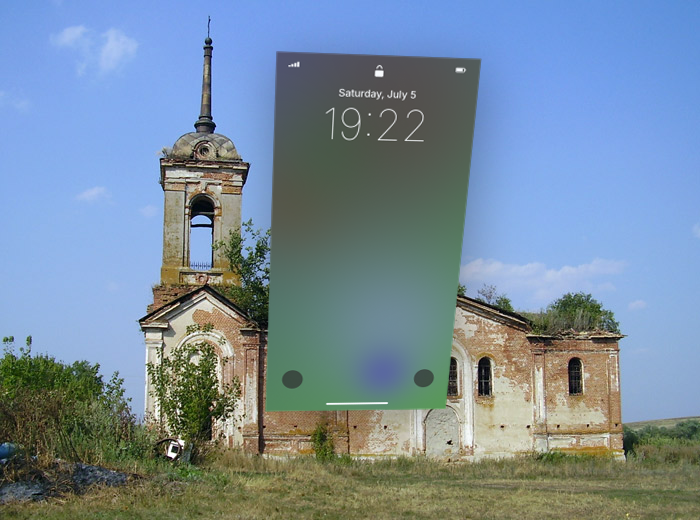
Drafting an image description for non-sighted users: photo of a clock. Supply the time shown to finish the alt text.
19:22
